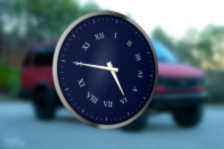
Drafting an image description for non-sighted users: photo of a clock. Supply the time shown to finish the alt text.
5:50
